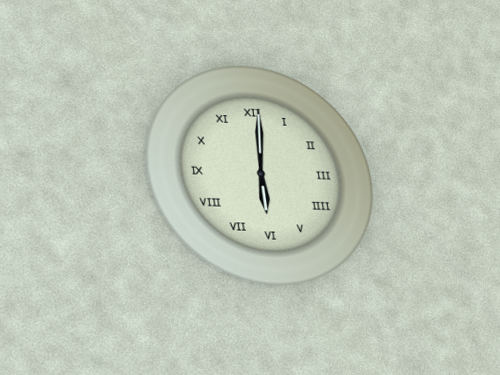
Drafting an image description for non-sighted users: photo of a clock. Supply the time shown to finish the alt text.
6:01
